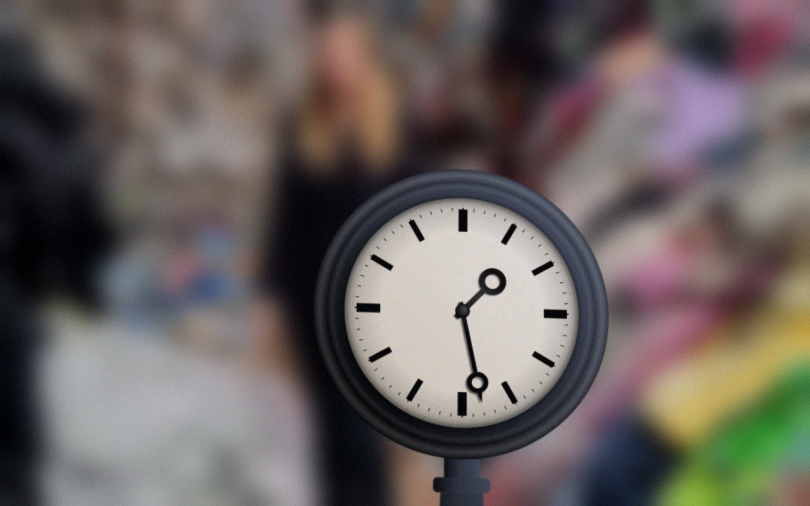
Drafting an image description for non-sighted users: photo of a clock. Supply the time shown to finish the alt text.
1:28
